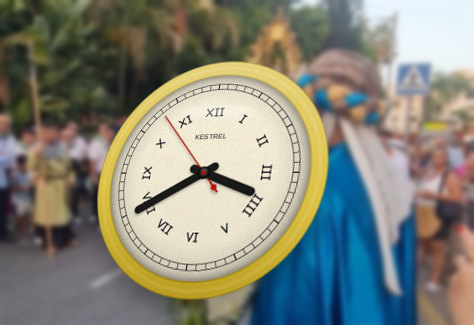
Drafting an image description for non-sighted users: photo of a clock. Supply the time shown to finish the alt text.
3:39:53
